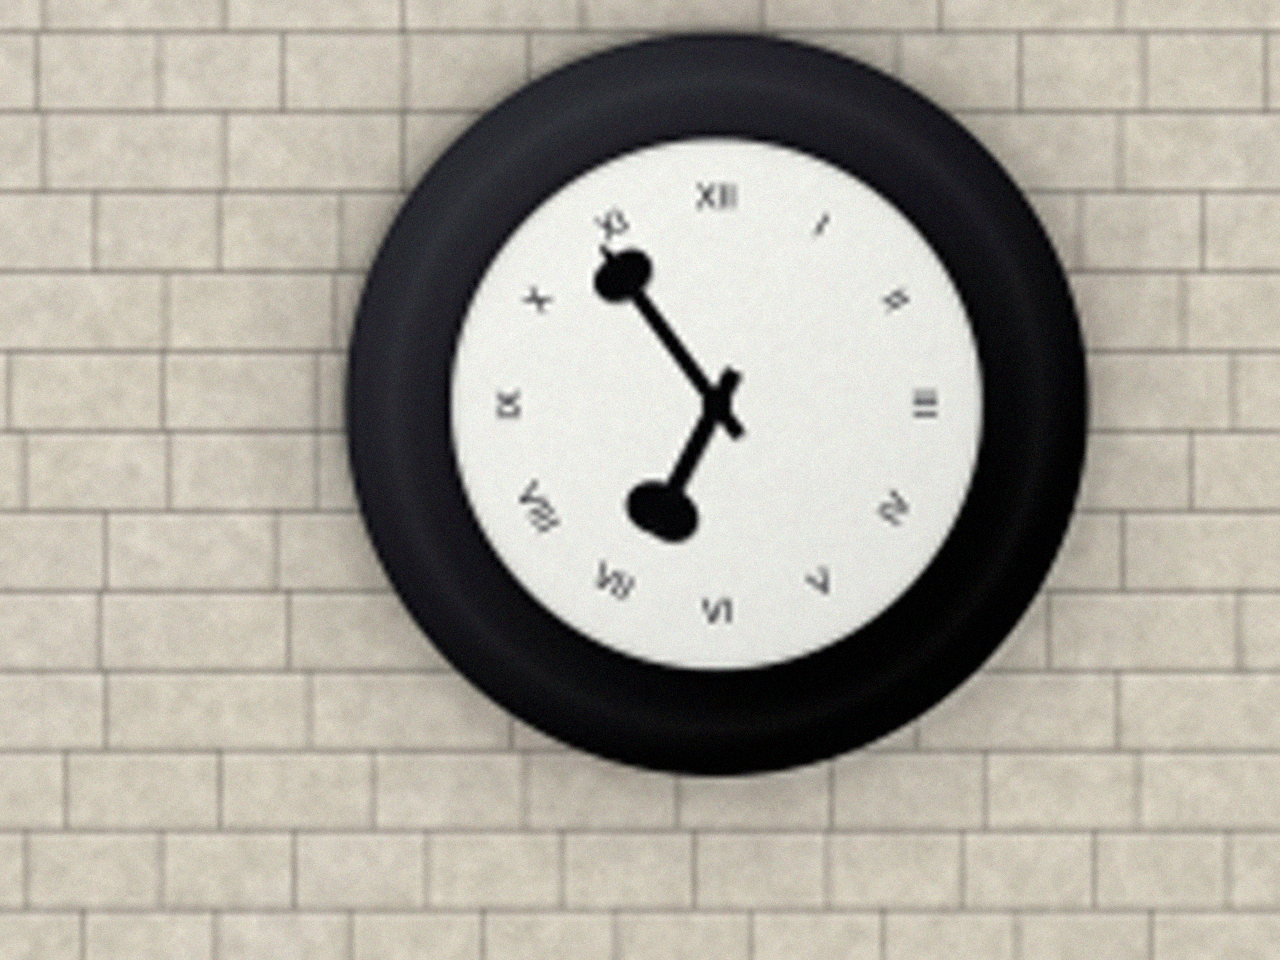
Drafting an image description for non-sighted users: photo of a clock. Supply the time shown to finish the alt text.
6:54
